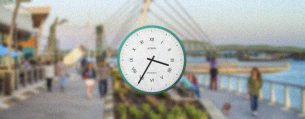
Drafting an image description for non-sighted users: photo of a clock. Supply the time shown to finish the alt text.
3:35
